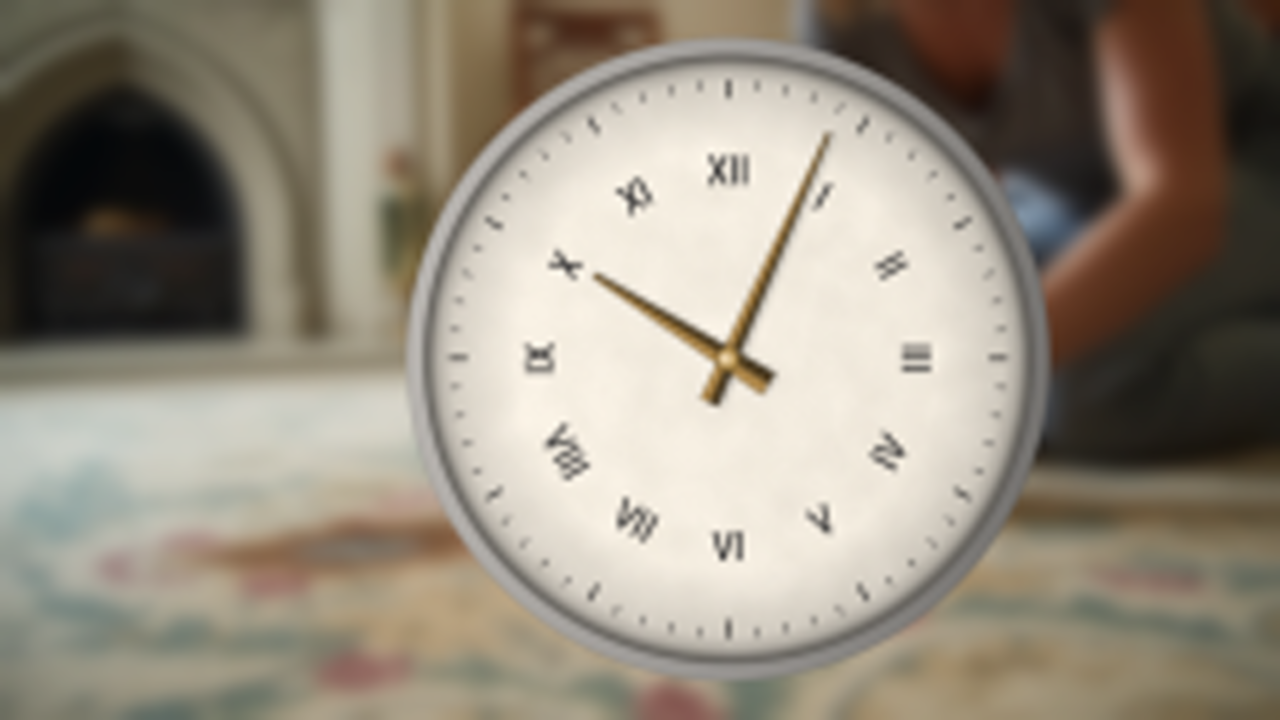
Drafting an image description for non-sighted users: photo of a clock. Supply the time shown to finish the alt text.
10:04
